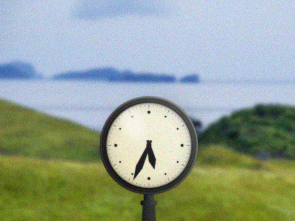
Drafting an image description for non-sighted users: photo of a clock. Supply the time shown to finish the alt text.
5:34
